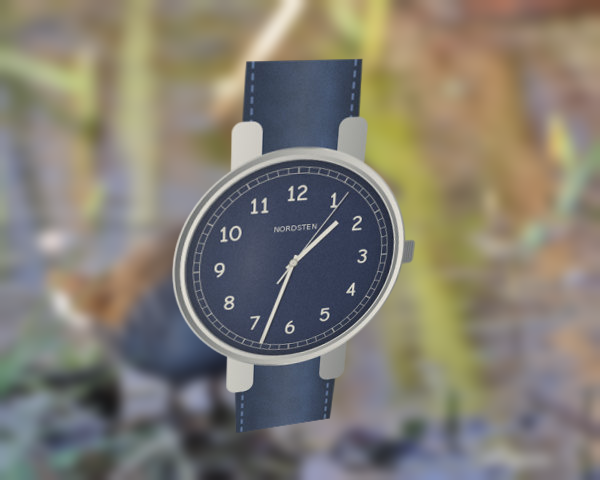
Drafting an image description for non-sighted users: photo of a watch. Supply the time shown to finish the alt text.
1:33:06
